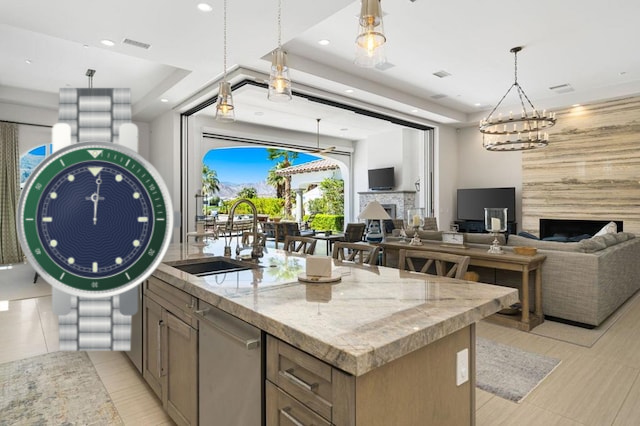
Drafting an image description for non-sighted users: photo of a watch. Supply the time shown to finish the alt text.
12:01
